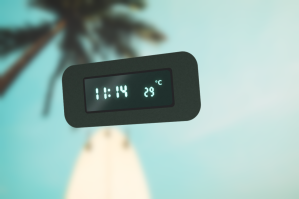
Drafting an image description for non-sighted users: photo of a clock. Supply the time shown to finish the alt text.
11:14
